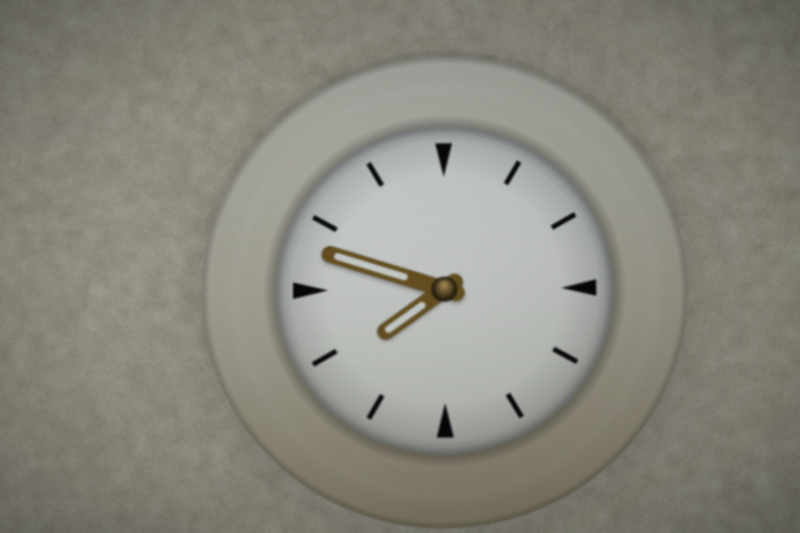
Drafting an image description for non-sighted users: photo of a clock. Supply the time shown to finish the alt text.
7:48
